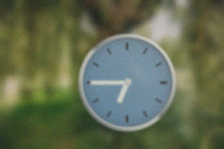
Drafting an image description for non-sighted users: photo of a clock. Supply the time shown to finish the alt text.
6:45
